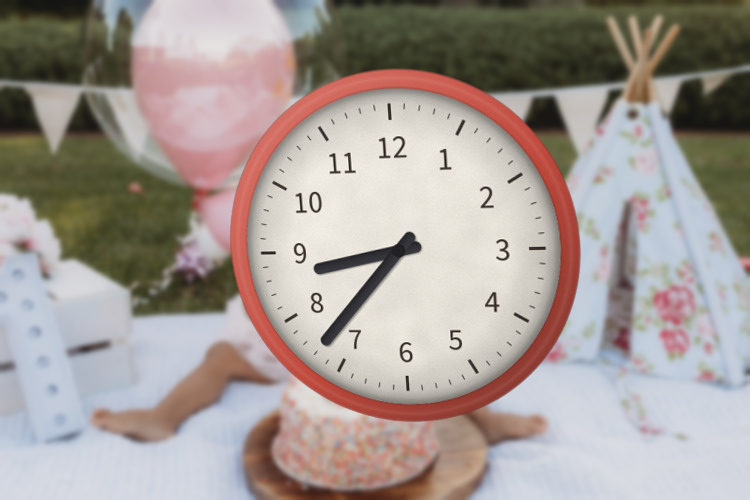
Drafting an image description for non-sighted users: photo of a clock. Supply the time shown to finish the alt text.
8:37
